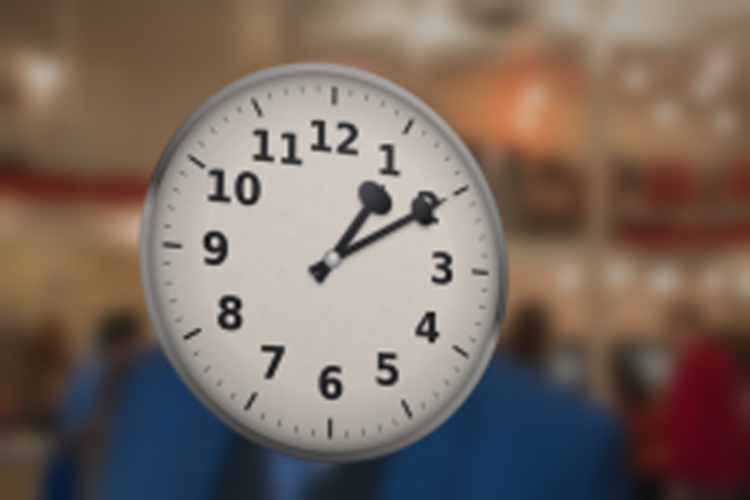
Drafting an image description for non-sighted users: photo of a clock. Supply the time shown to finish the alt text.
1:10
